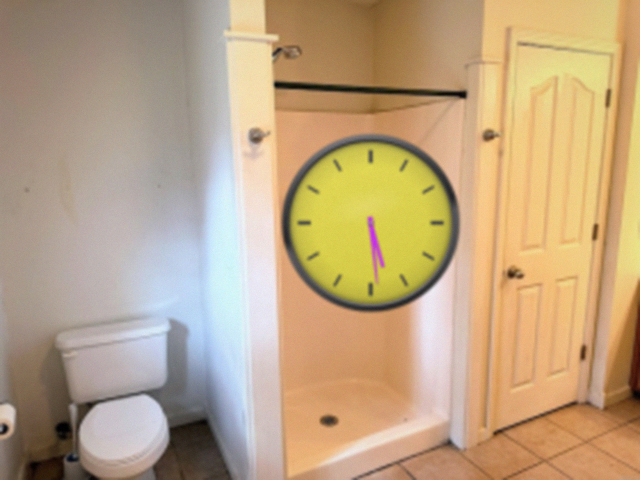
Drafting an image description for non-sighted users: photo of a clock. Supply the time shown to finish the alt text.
5:29
